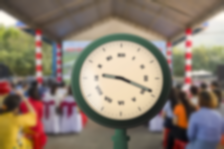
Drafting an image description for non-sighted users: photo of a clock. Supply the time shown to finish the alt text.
9:19
